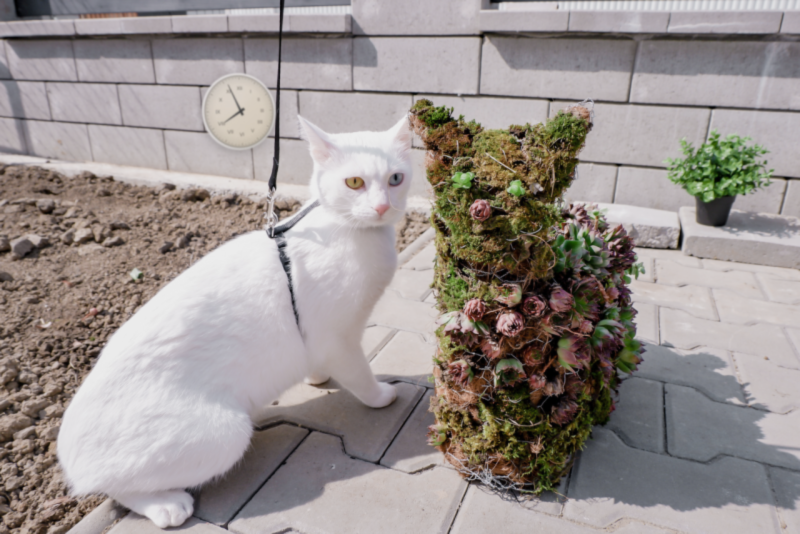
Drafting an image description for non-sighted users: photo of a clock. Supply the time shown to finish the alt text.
7:56
